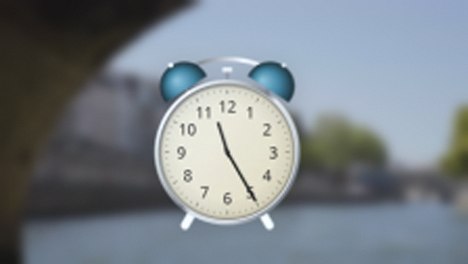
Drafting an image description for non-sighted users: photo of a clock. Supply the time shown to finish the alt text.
11:25
